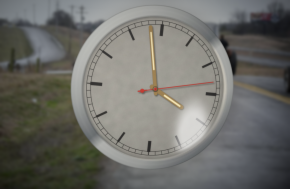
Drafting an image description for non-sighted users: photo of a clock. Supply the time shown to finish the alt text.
3:58:13
